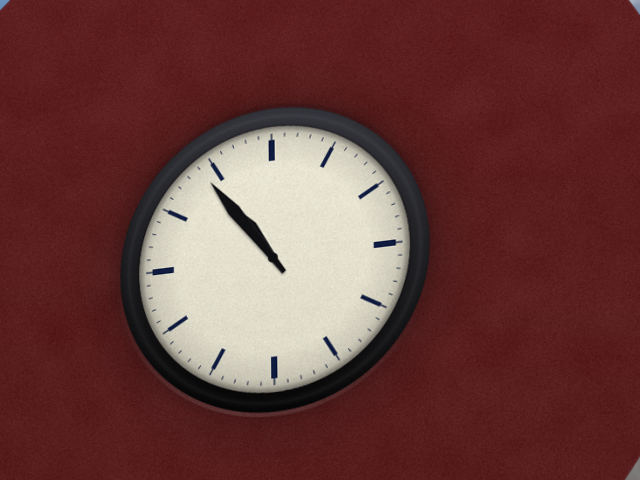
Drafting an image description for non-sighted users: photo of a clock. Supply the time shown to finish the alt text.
10:54
